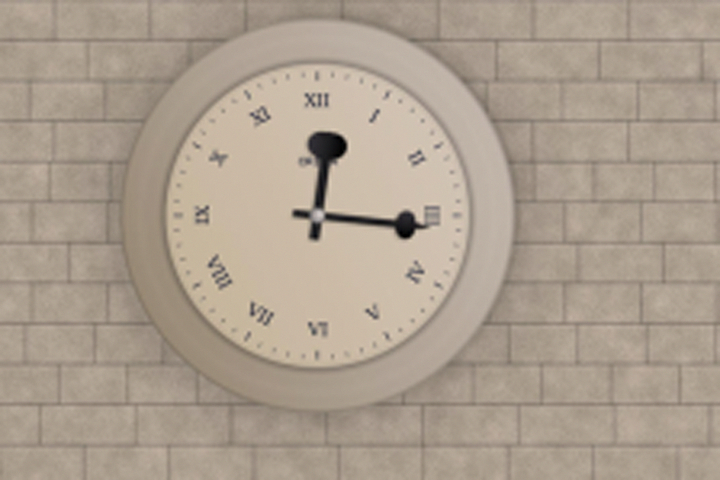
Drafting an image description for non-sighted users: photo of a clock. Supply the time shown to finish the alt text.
12:16
